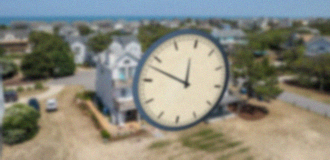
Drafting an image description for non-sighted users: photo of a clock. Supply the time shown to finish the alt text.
11:48
